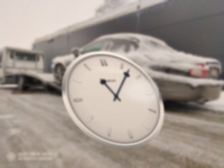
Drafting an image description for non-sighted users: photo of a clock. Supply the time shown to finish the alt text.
11:07
